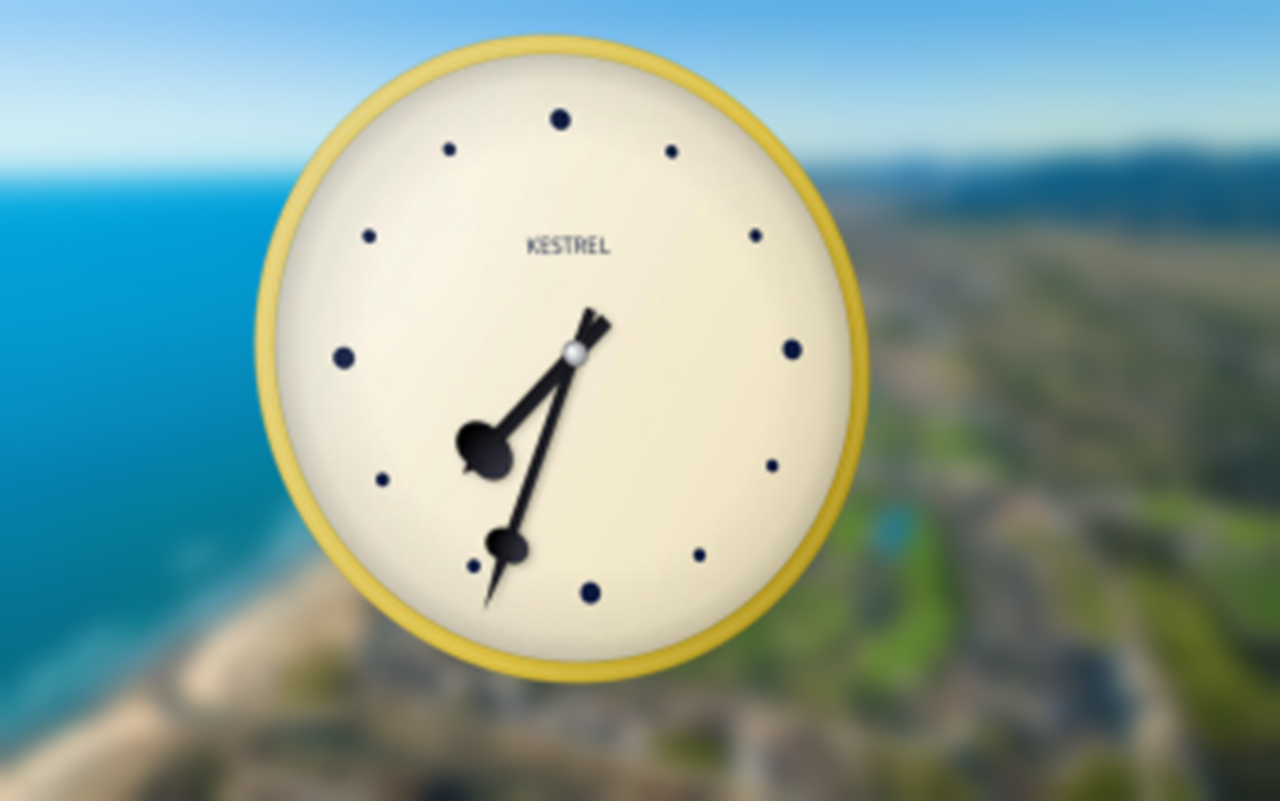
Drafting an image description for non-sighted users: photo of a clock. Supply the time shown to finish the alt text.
7:34
